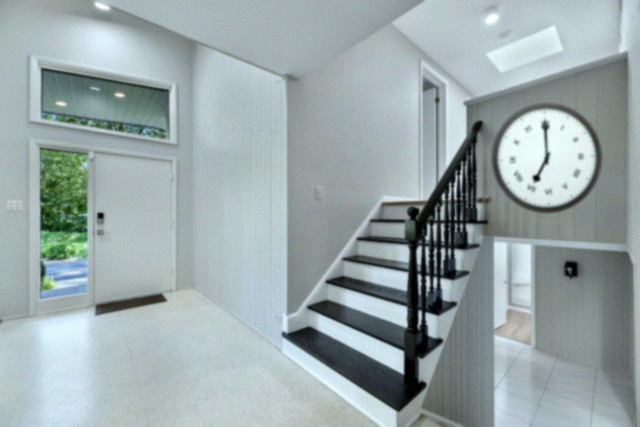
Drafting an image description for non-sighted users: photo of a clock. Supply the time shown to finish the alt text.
7:00
